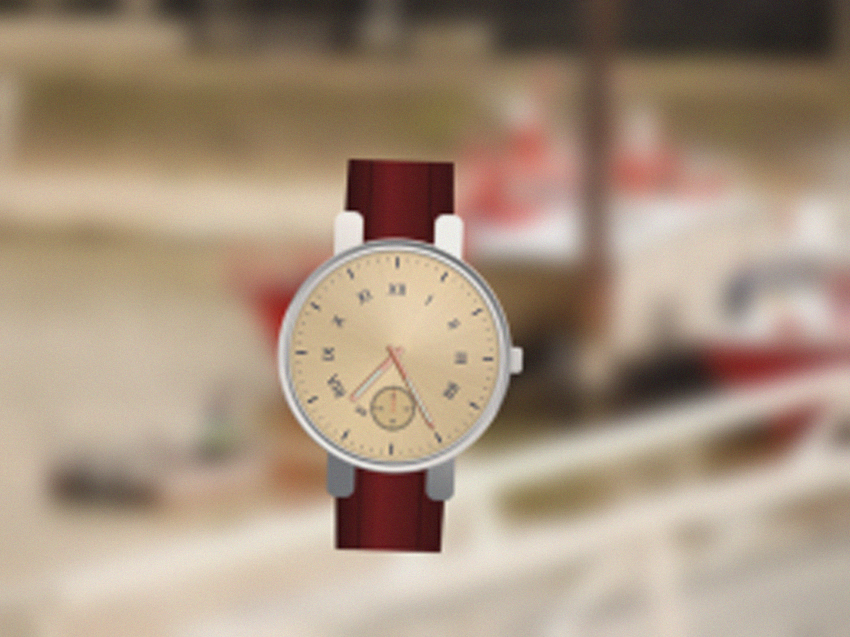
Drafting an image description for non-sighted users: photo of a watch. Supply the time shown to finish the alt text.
7:25
